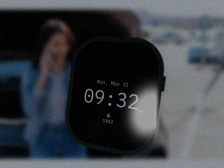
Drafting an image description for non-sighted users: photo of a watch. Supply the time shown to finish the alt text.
9:32
